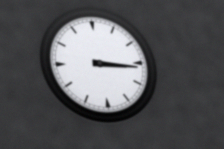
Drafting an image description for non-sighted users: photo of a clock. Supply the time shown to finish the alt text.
3:16
